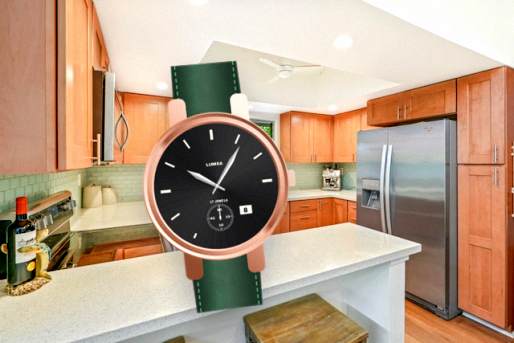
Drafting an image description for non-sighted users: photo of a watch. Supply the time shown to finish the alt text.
10:06
